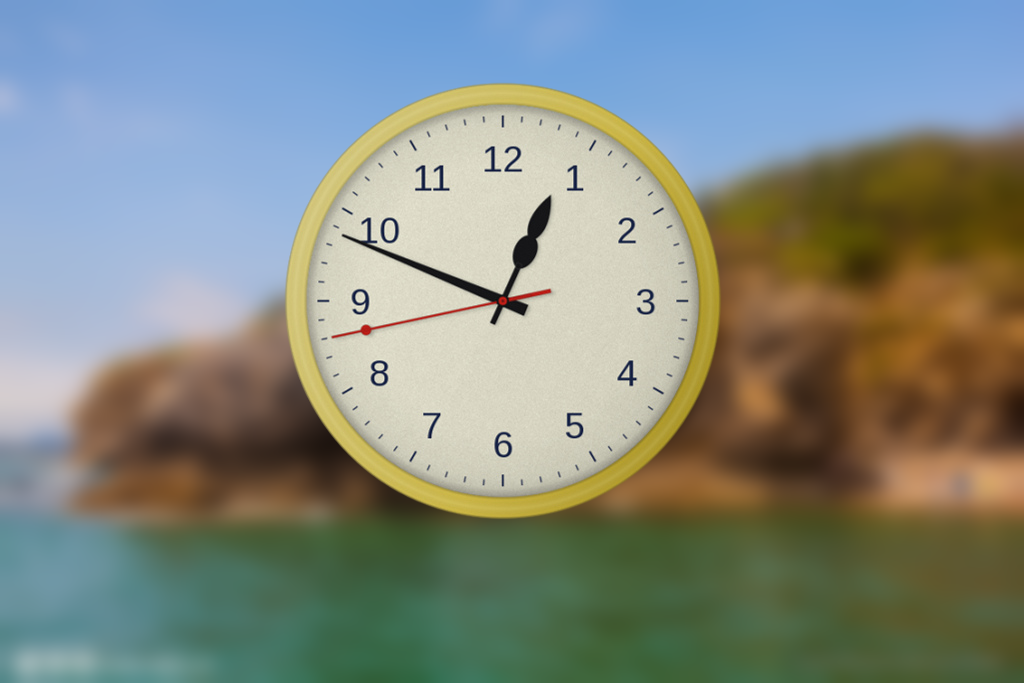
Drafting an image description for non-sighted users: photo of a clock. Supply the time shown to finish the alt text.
12:48:43
